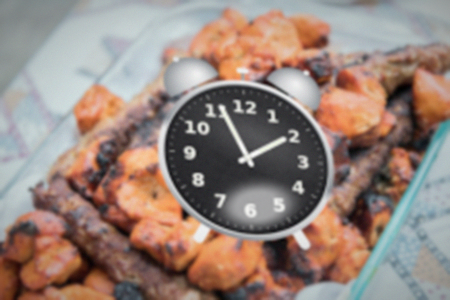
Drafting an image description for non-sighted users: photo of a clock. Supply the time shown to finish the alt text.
1:56
